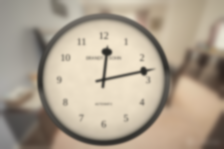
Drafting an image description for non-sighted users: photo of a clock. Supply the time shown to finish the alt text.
12:13
